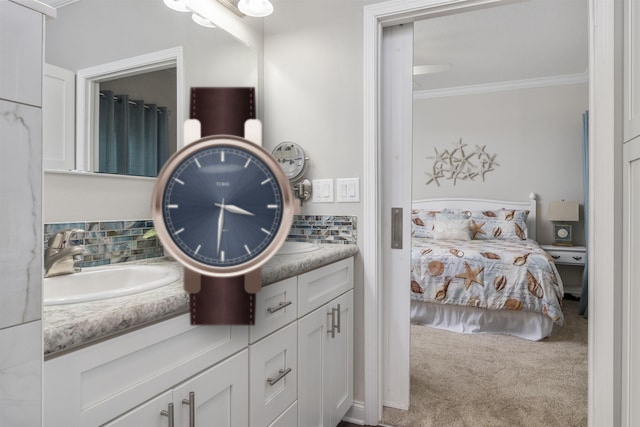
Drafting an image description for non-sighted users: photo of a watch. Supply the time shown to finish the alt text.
3:31
